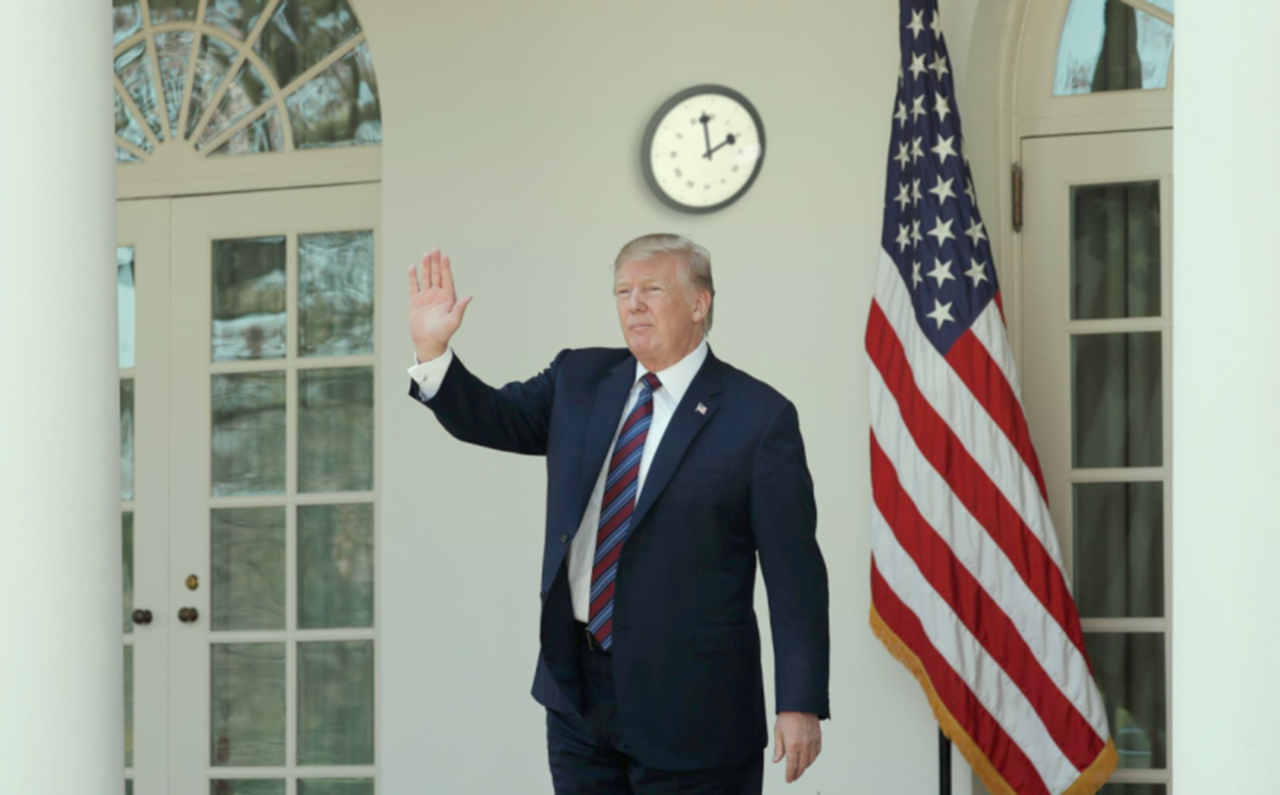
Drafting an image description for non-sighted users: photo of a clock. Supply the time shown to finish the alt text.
1:58
